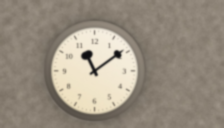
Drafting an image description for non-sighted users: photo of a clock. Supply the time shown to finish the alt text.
11:09
